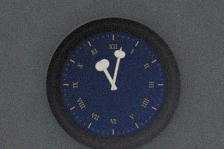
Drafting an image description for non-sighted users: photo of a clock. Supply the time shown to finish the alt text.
11:02
